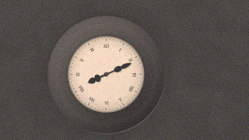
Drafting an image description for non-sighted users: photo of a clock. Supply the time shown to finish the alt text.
8:11
